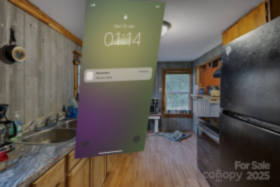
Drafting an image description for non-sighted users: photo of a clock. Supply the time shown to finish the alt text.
1:14
